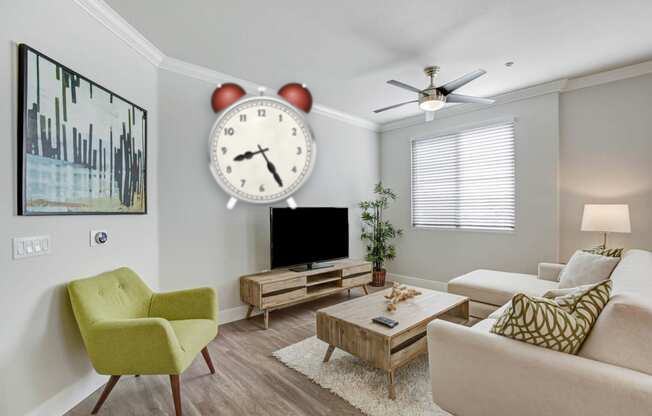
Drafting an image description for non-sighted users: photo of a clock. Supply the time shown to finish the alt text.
8:25
